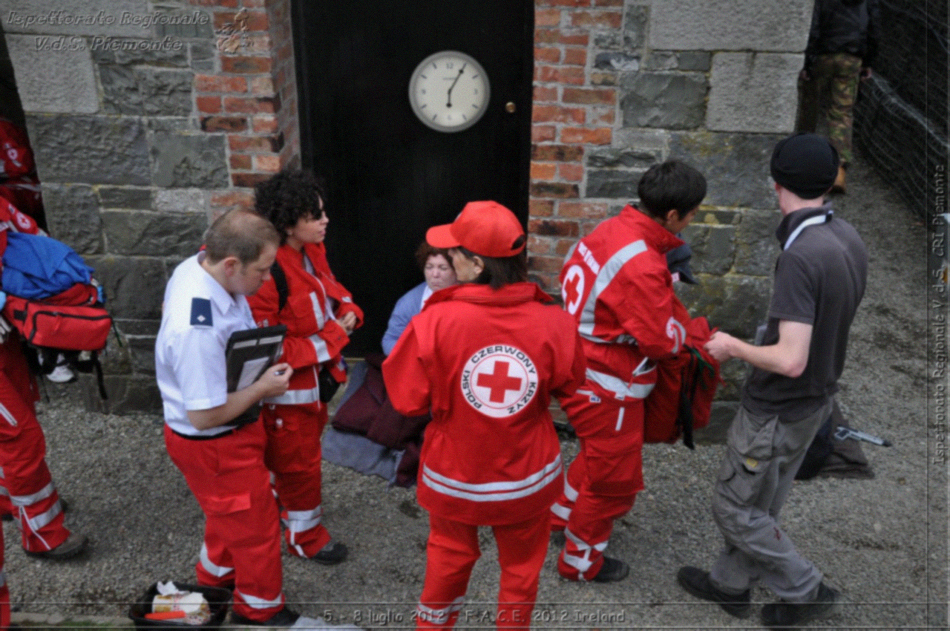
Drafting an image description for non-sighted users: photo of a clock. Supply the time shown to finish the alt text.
6:05
